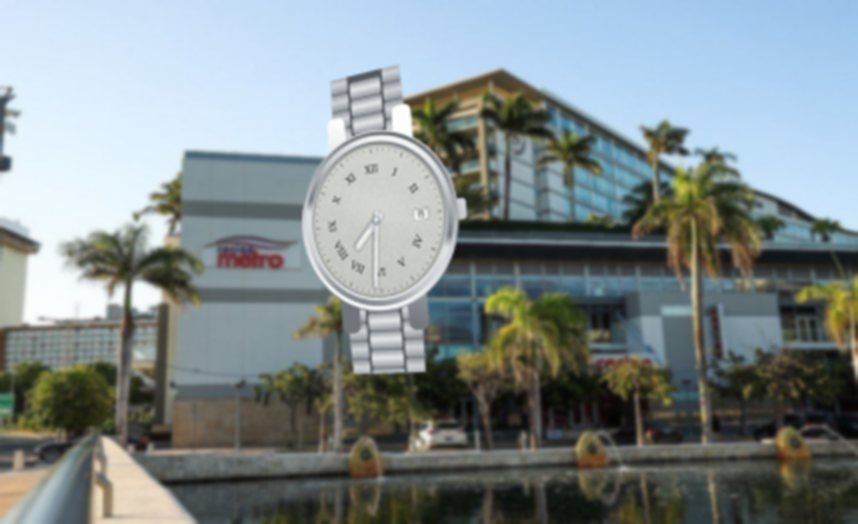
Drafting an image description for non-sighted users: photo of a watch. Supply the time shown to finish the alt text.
7:31
